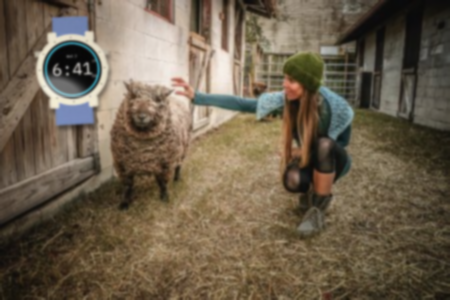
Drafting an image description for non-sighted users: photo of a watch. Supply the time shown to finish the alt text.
6:41
